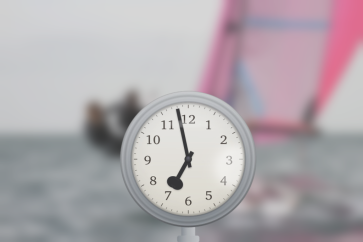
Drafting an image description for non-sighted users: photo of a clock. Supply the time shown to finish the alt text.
6:58
